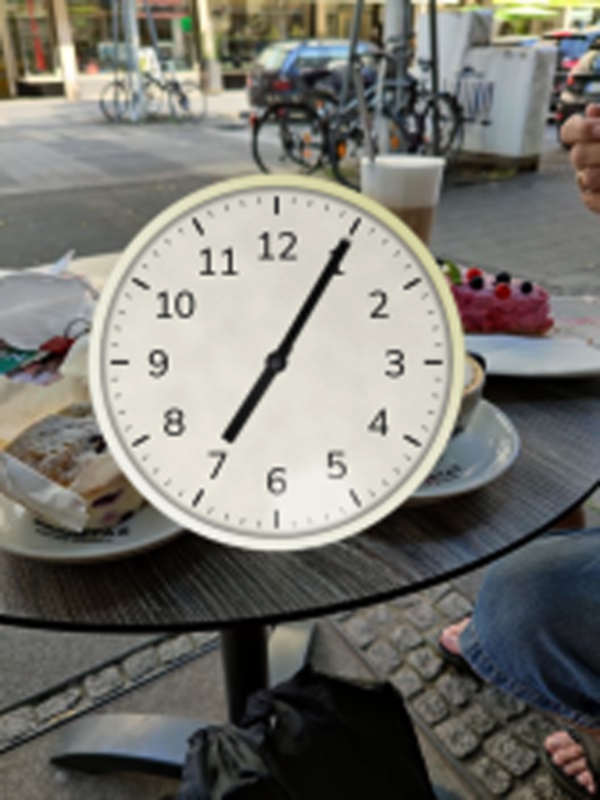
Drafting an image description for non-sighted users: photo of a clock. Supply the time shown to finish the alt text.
7:05
